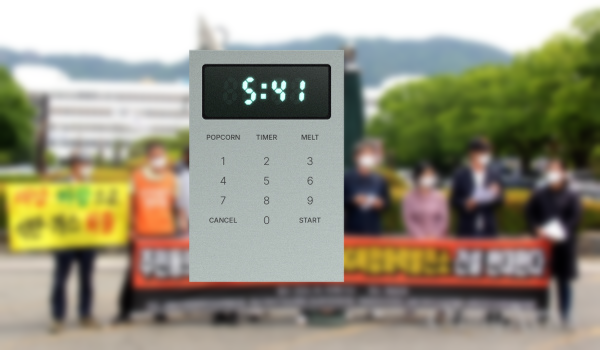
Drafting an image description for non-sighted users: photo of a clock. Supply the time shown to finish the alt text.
5:41
